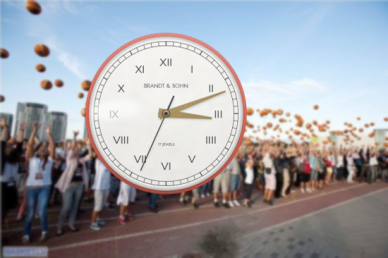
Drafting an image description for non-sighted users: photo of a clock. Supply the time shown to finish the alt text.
3:11:34
